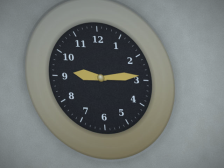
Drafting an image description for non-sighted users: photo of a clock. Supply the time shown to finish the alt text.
9:14
